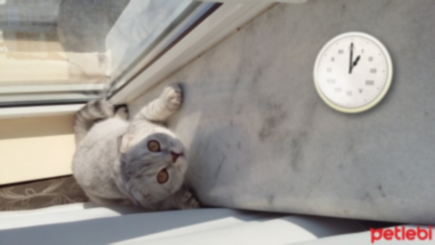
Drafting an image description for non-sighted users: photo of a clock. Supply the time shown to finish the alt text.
1:00
